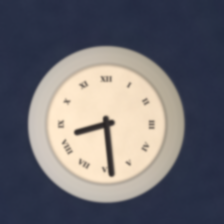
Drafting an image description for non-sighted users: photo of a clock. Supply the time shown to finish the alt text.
8:29
